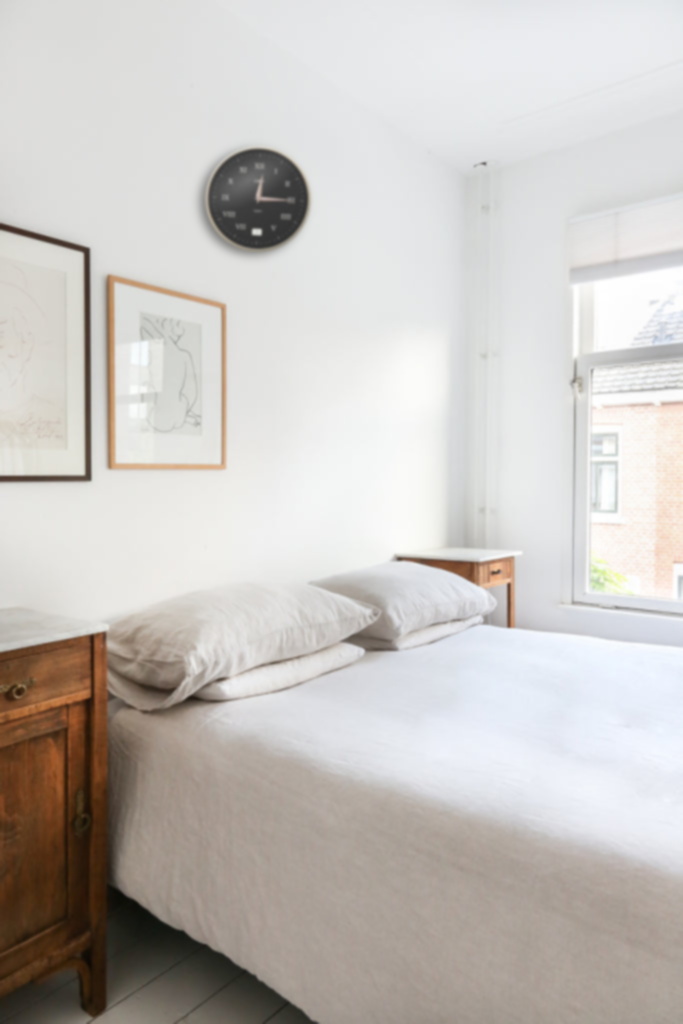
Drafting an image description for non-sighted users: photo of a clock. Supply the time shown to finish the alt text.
12:15
